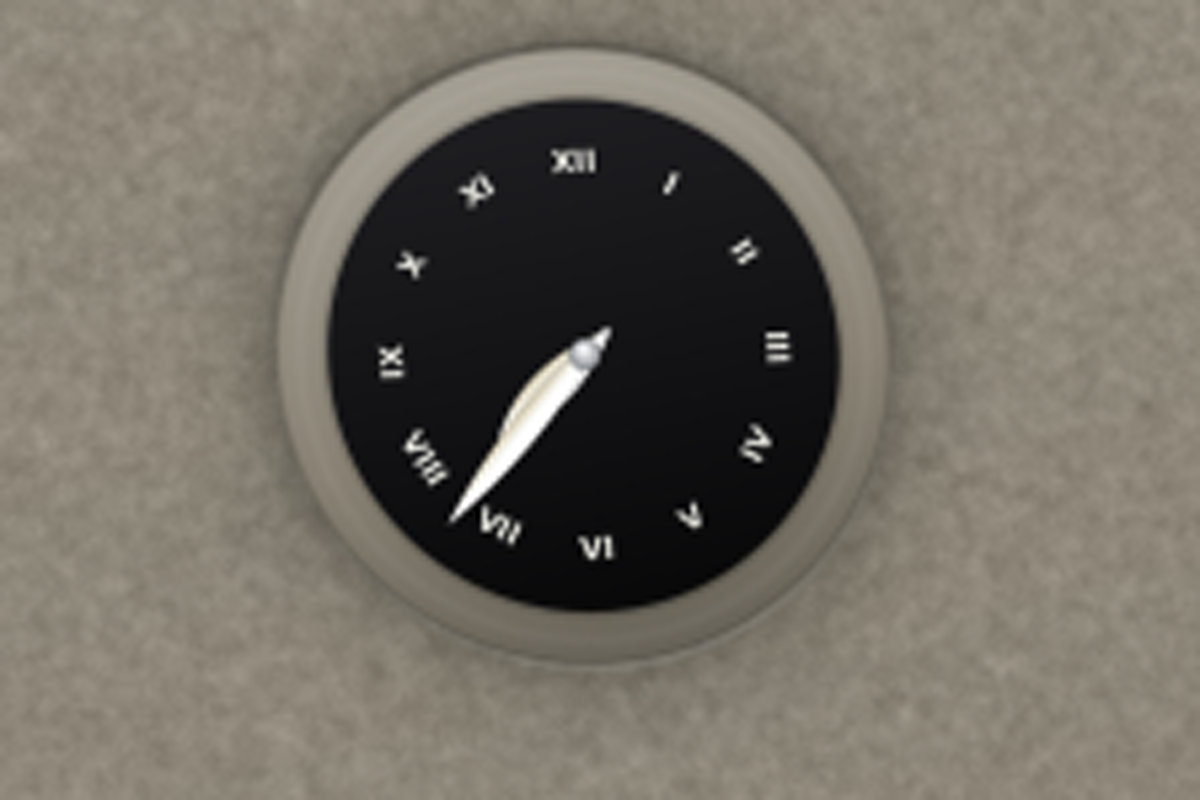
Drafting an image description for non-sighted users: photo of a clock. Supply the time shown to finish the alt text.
7:37
